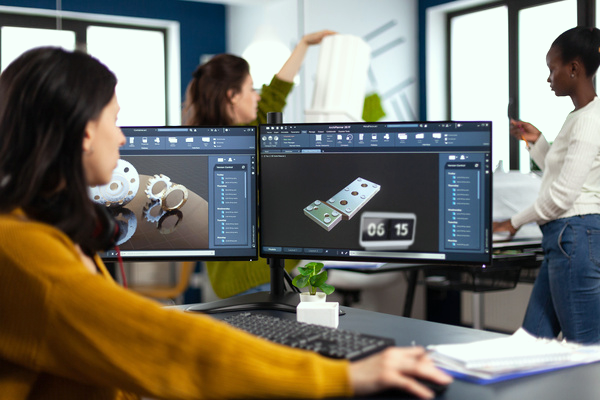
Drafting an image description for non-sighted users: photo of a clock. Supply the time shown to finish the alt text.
6:15
